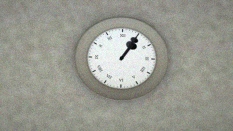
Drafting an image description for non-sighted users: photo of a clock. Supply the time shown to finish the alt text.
1:05
